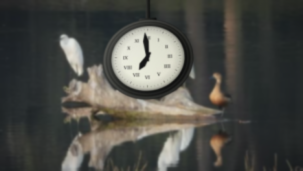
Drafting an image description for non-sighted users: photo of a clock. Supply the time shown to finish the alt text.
6:59
